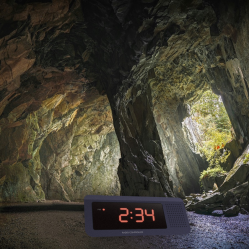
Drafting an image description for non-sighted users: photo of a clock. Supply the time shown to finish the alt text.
2:34
